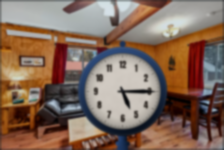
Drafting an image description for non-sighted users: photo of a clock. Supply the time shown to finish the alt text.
5:15
